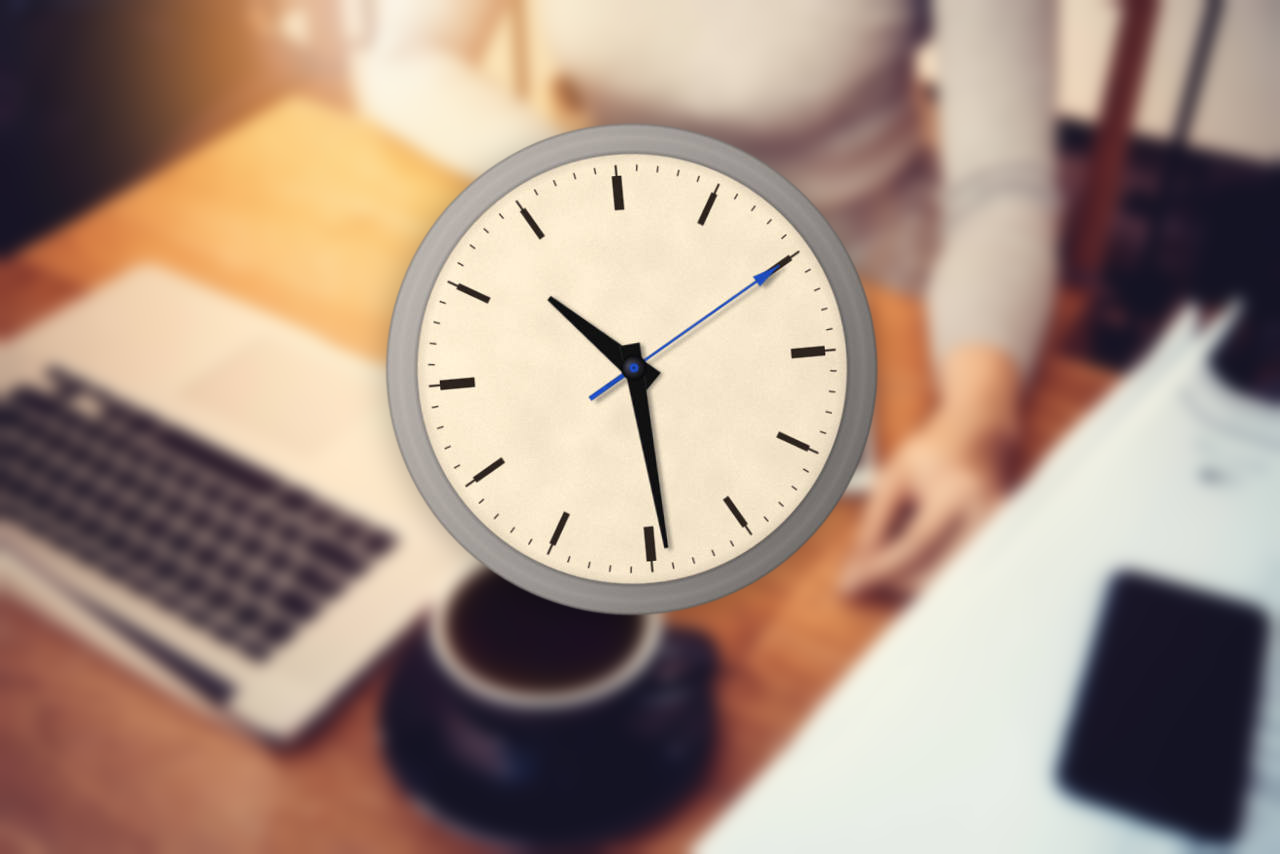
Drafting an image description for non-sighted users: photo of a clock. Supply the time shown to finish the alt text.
10:29:10
